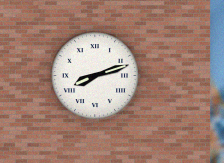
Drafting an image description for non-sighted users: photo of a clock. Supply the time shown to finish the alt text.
8:12
